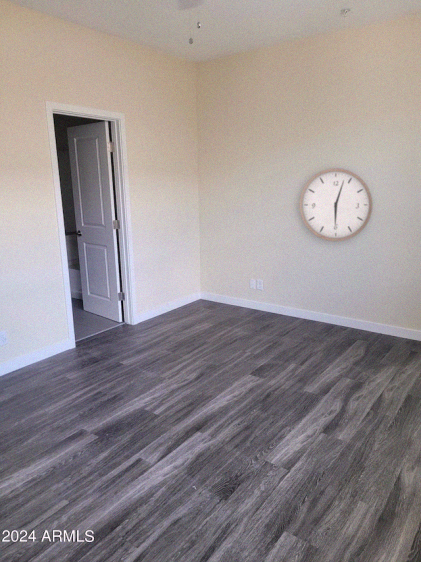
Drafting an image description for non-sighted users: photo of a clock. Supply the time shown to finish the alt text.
6:03
